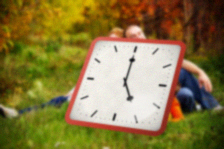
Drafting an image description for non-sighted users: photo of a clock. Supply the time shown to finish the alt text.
5:00
